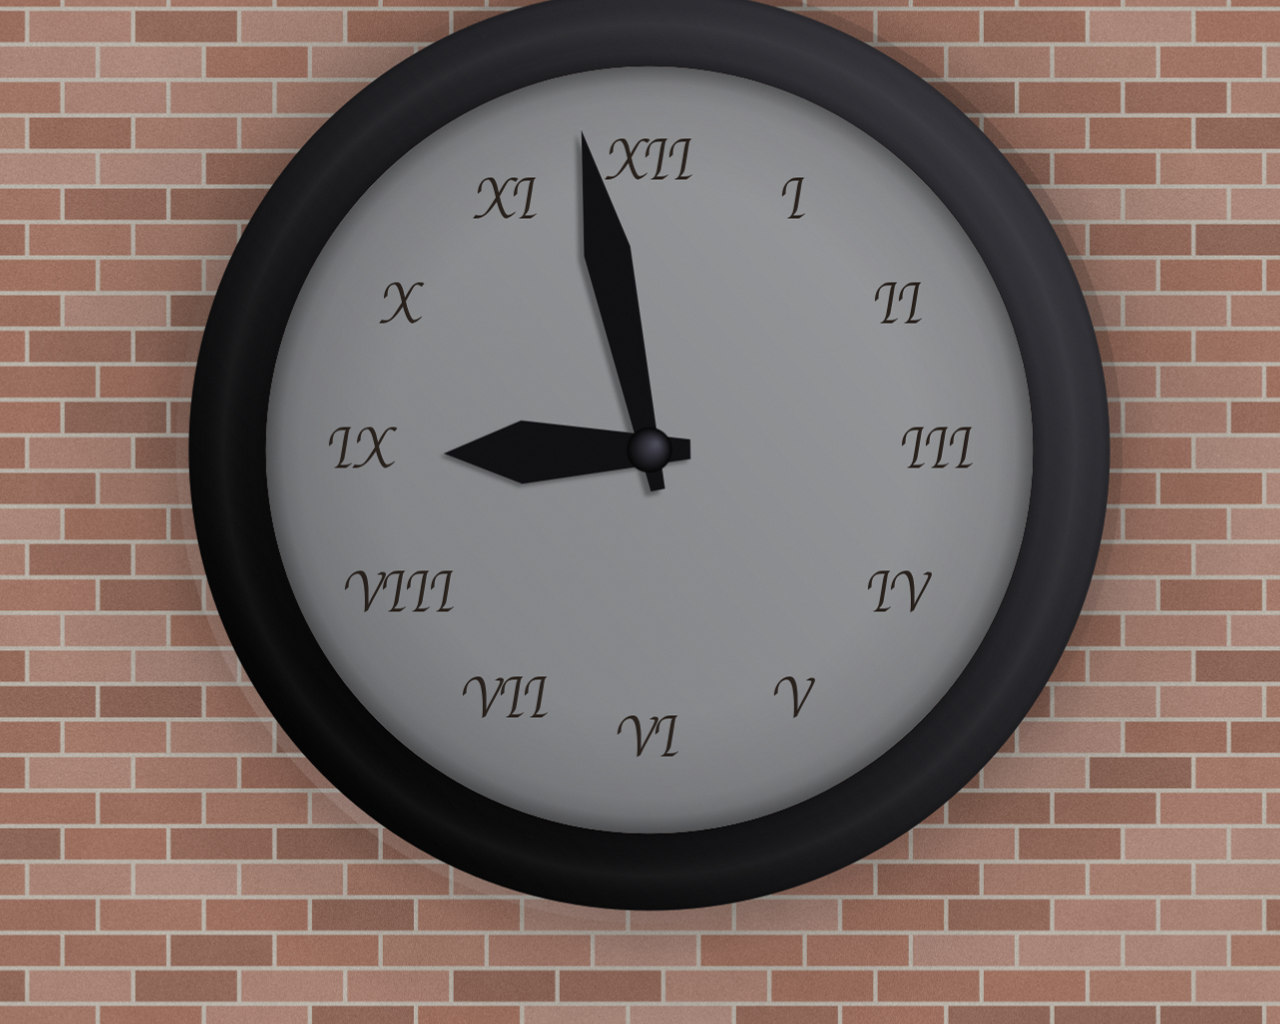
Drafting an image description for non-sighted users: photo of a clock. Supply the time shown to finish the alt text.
8:58
